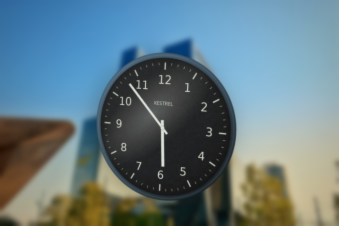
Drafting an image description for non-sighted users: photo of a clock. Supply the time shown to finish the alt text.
5:53
